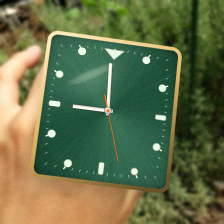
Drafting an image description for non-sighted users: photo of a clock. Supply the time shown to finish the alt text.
8:59:27
